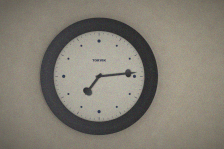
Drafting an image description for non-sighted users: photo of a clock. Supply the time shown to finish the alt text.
7:14
